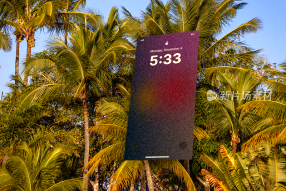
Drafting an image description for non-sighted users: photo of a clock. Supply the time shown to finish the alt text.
5:33
